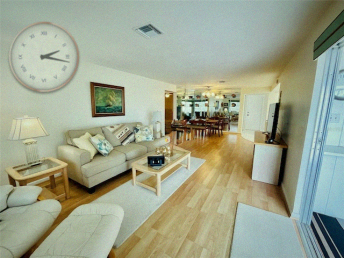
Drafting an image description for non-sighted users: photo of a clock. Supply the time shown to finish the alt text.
2:17
